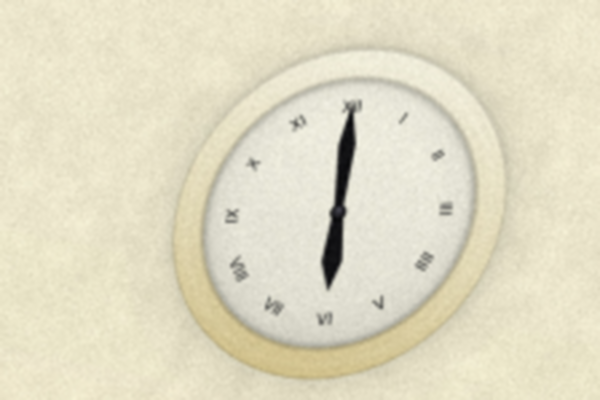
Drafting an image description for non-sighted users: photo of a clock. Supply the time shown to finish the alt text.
6:00
